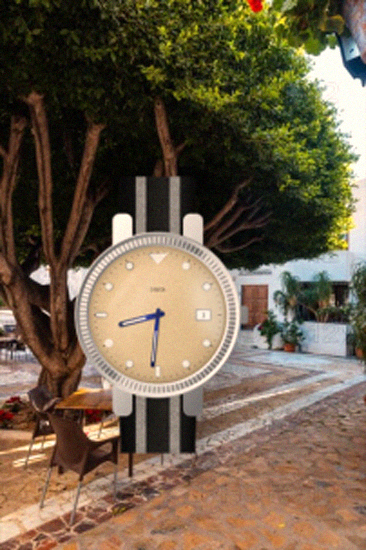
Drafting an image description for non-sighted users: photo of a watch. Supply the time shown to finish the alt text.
8:31
